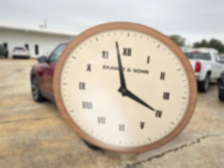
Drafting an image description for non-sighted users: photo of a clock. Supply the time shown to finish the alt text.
3:58
